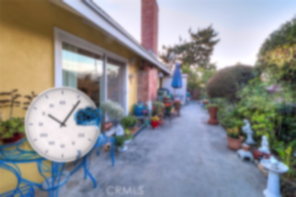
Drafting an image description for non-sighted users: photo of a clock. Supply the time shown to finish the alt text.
10:06
